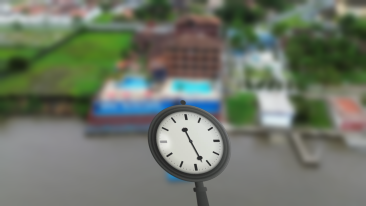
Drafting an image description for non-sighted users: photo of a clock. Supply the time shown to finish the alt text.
11:27
